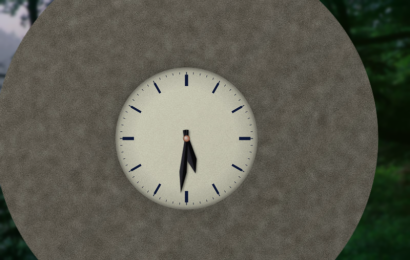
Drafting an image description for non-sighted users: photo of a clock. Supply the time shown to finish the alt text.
5:31
